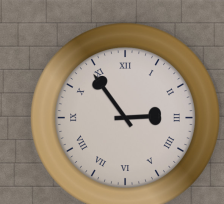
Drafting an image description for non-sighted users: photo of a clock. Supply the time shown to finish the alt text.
2:54
